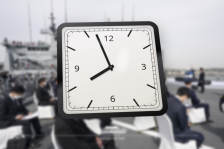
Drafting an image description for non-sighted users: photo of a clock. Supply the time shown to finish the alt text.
7:57
